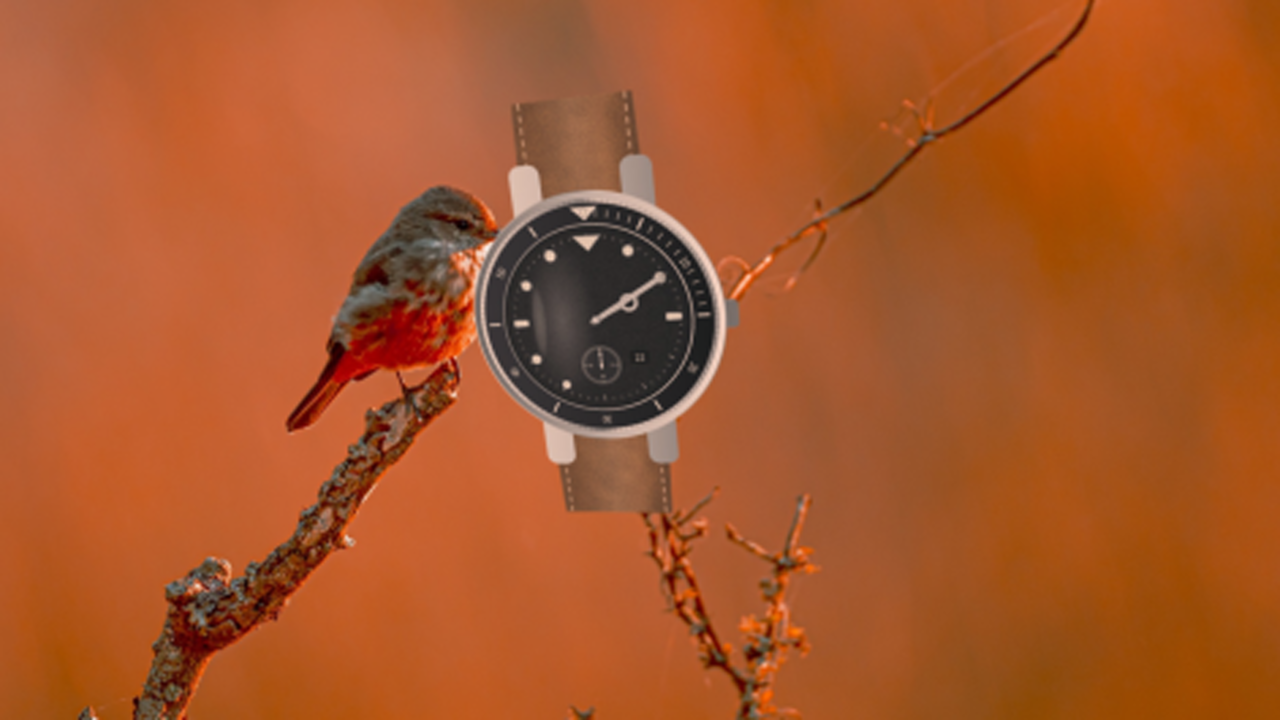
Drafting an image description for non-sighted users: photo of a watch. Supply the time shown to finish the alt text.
2:10
